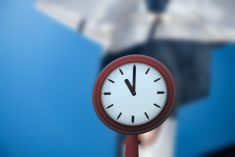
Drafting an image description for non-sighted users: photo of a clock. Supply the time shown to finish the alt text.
11:00
